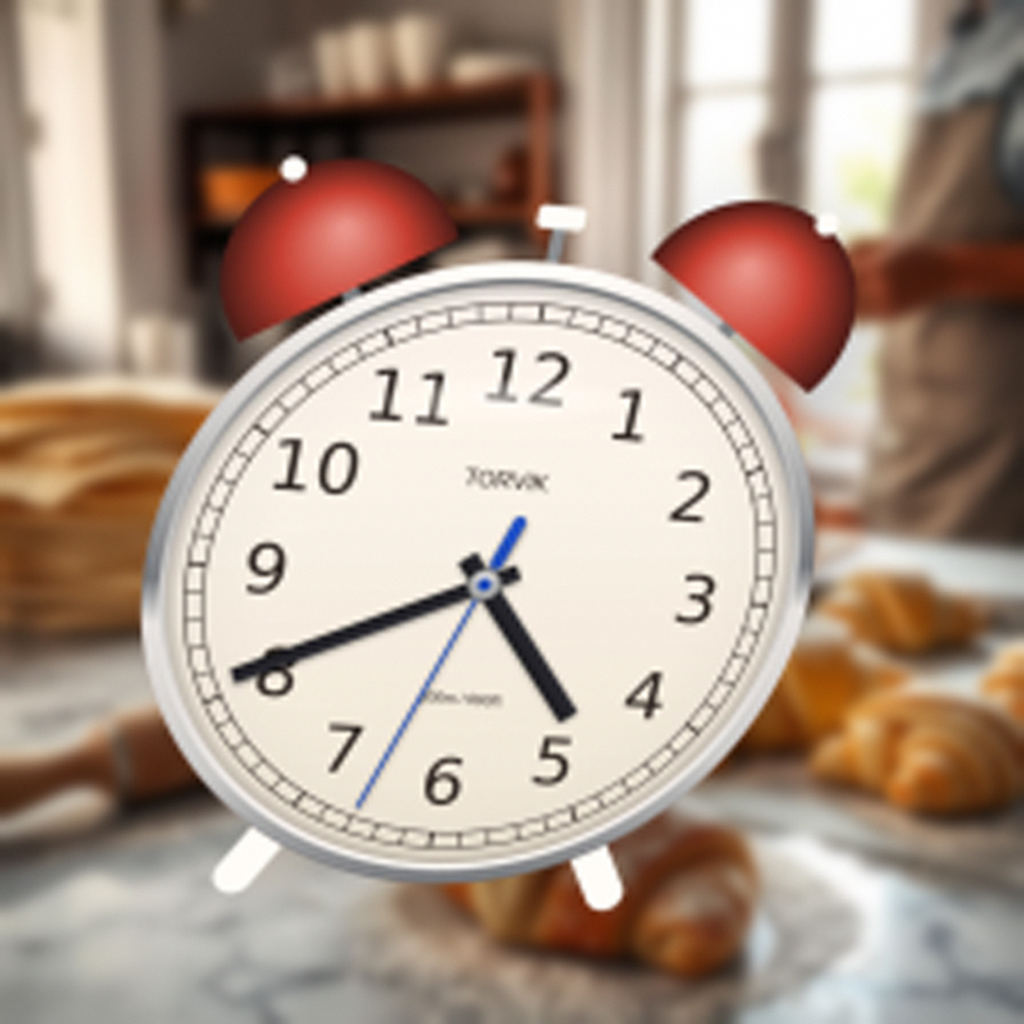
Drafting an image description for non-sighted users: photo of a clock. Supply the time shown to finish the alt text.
4:40:33
